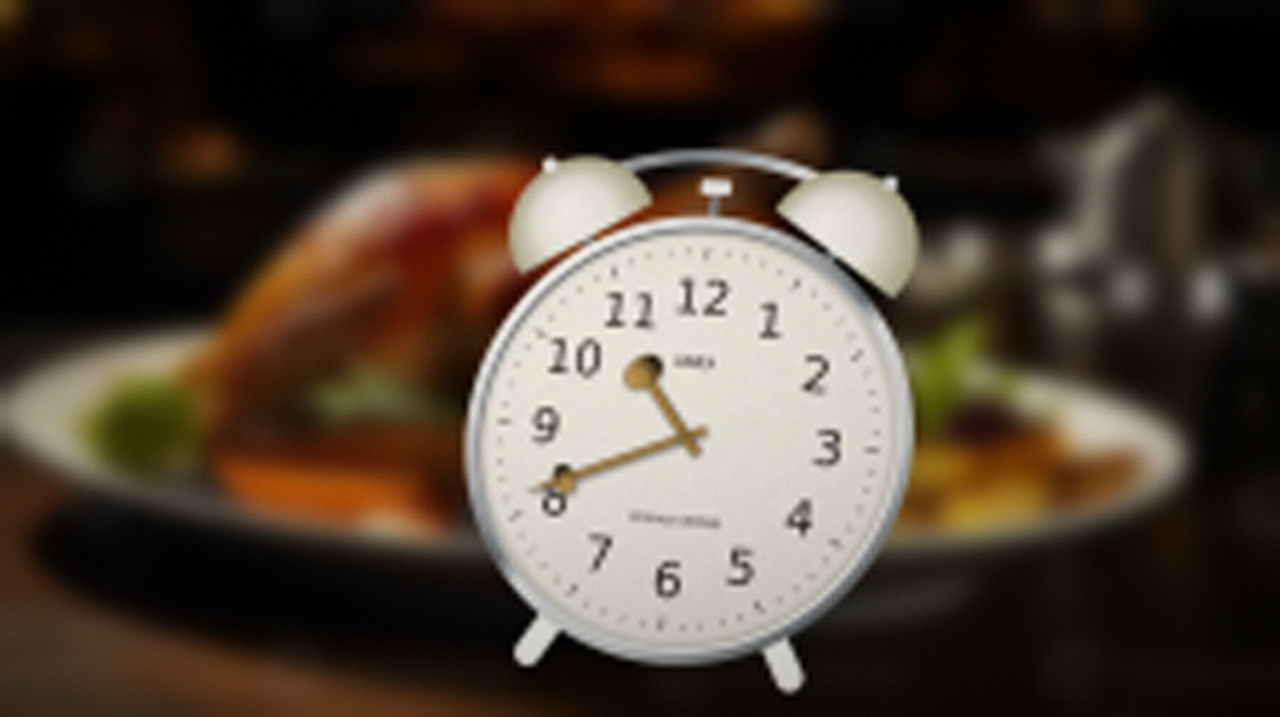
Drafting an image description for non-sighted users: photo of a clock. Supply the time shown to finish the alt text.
10:41
